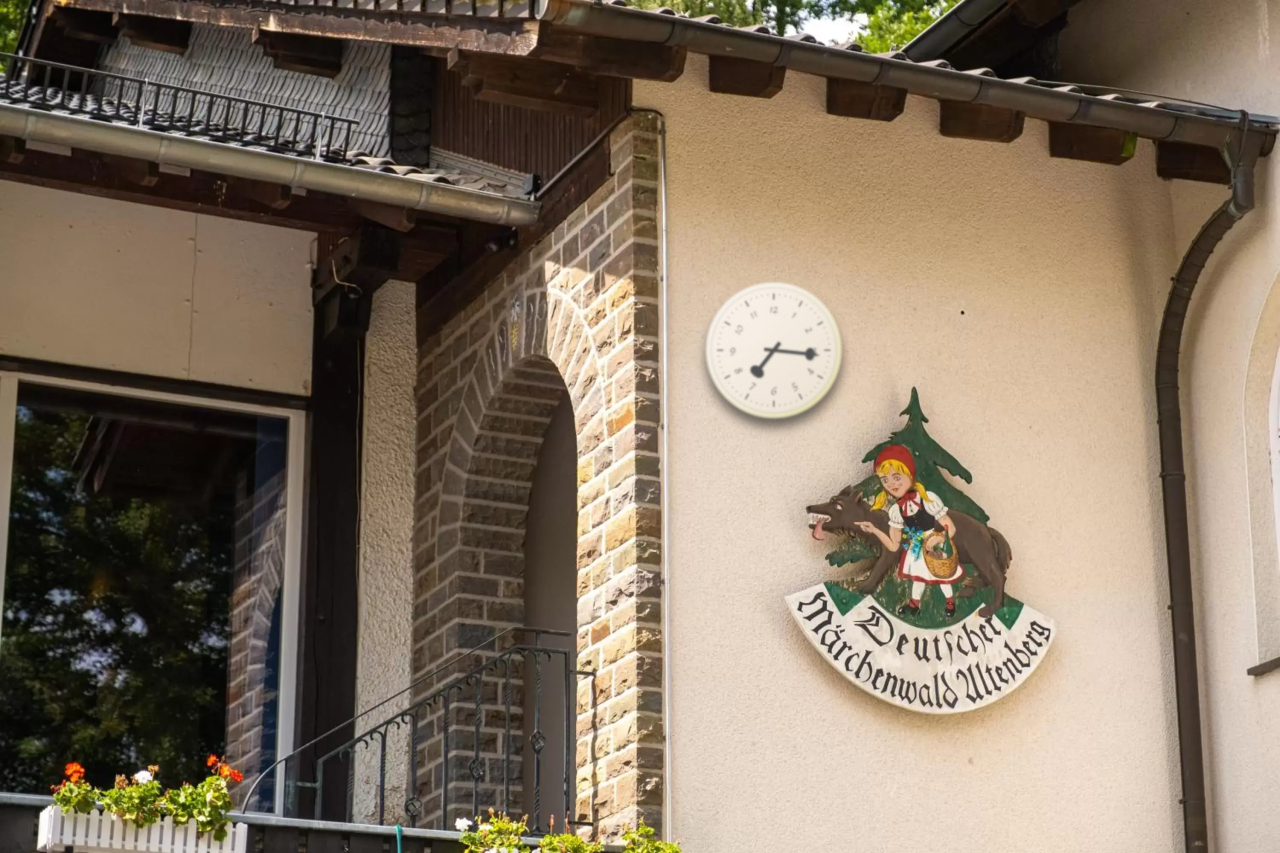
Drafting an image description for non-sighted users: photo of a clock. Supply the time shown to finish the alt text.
7:16
